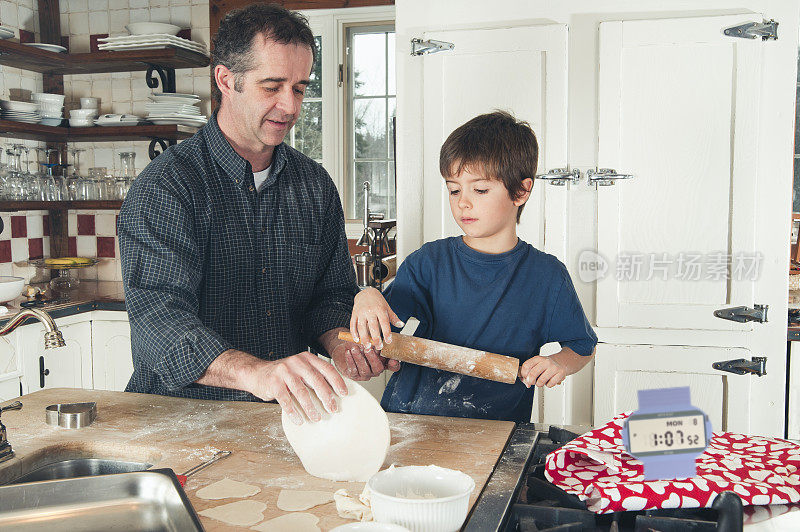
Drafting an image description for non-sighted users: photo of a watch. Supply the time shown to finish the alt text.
1:07:52
